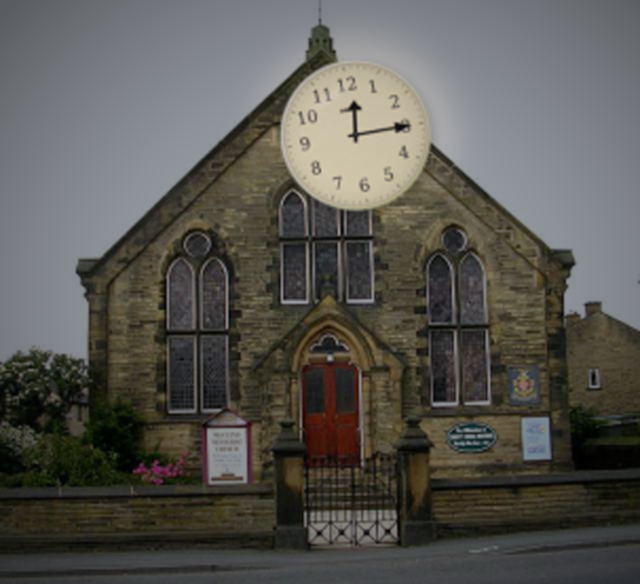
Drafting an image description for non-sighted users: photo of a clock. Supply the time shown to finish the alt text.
12:15
